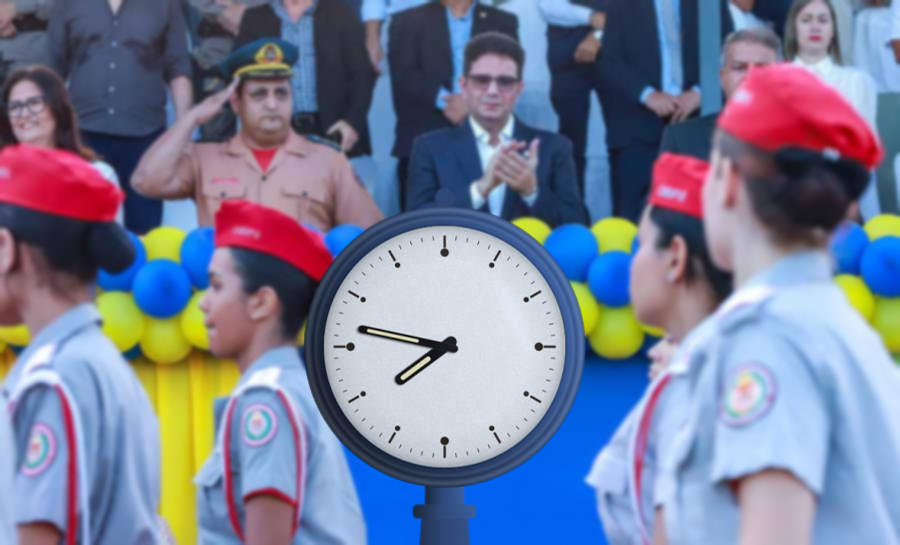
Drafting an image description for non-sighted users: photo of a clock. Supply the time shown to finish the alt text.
7:47
